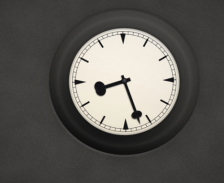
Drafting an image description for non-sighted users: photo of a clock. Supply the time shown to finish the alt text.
8:27
